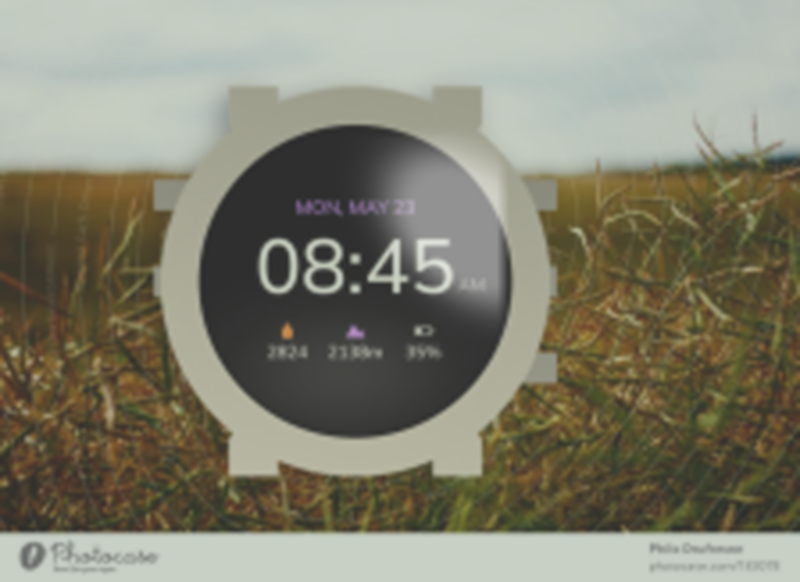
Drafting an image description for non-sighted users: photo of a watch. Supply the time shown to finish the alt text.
8:45
